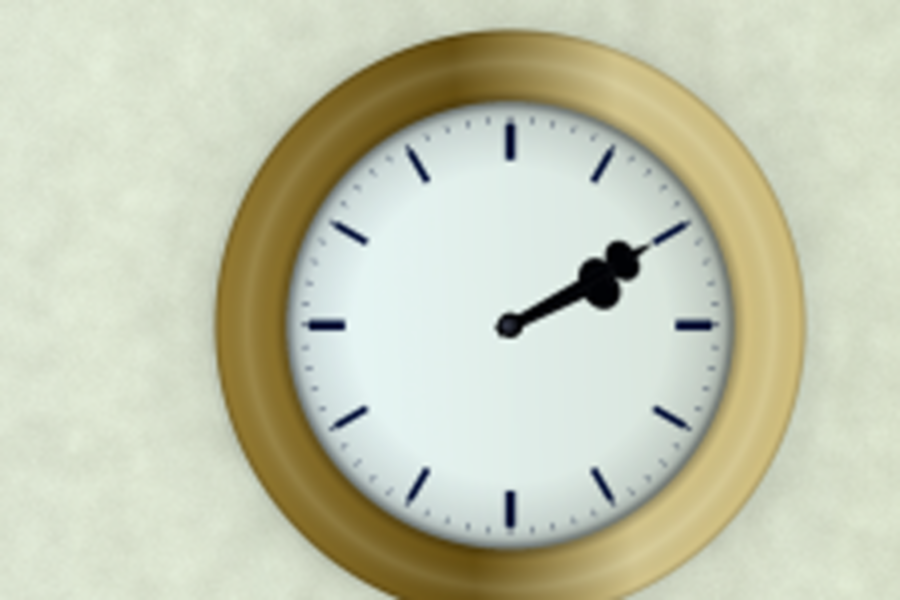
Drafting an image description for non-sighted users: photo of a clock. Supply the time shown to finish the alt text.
2:10
